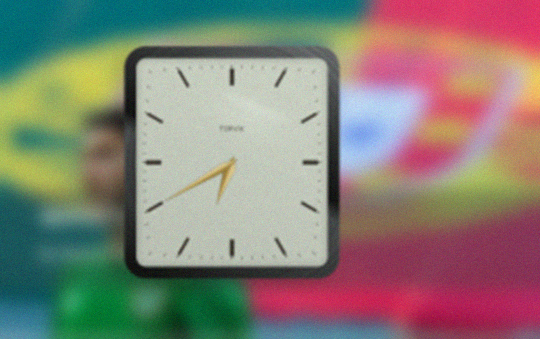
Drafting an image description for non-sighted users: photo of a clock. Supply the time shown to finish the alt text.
6:40
